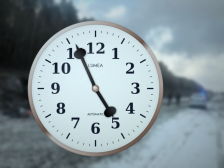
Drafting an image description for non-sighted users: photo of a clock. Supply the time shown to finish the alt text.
4:56
